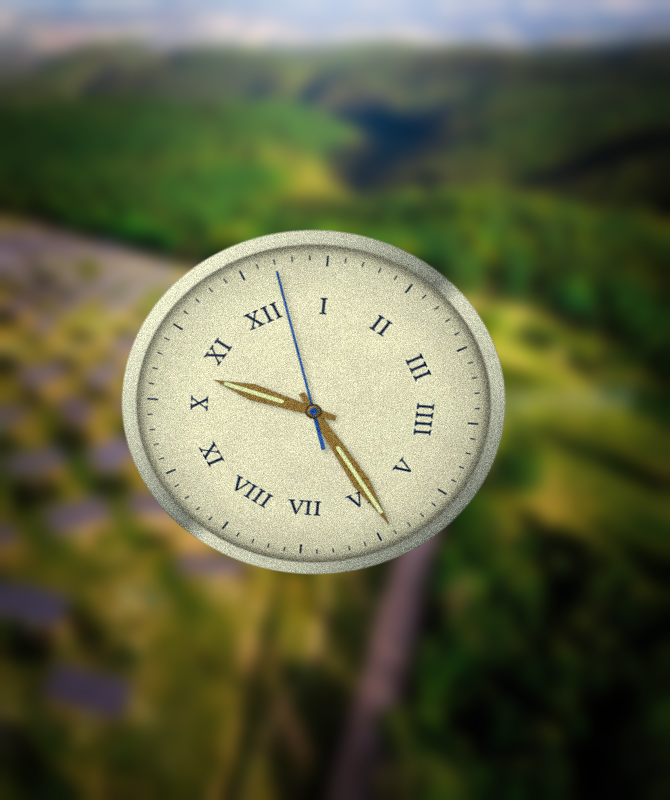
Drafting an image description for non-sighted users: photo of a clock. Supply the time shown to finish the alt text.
10:29:02
